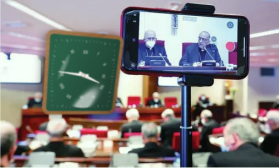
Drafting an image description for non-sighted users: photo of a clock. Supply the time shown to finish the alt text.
3:46
